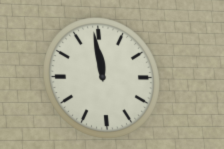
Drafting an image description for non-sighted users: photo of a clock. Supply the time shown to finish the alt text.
11:59
